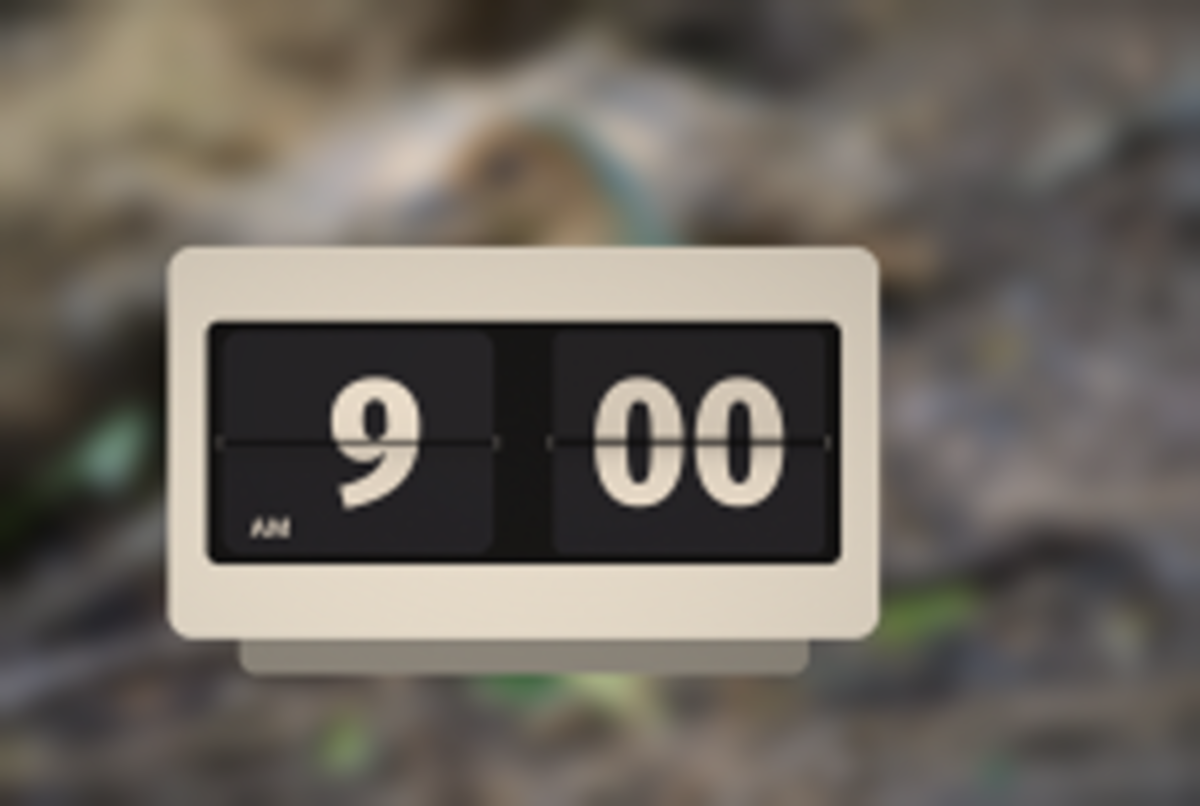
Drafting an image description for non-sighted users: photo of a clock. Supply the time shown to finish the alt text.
9:00
